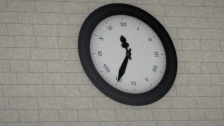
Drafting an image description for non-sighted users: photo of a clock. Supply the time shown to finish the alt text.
11:35
